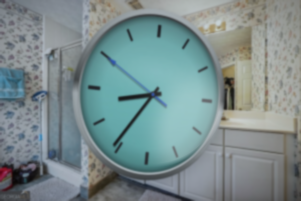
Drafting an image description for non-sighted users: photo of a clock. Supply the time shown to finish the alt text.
8:35:50
